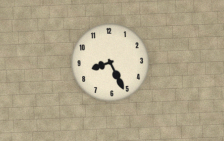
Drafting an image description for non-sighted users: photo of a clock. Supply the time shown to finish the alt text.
8:26
